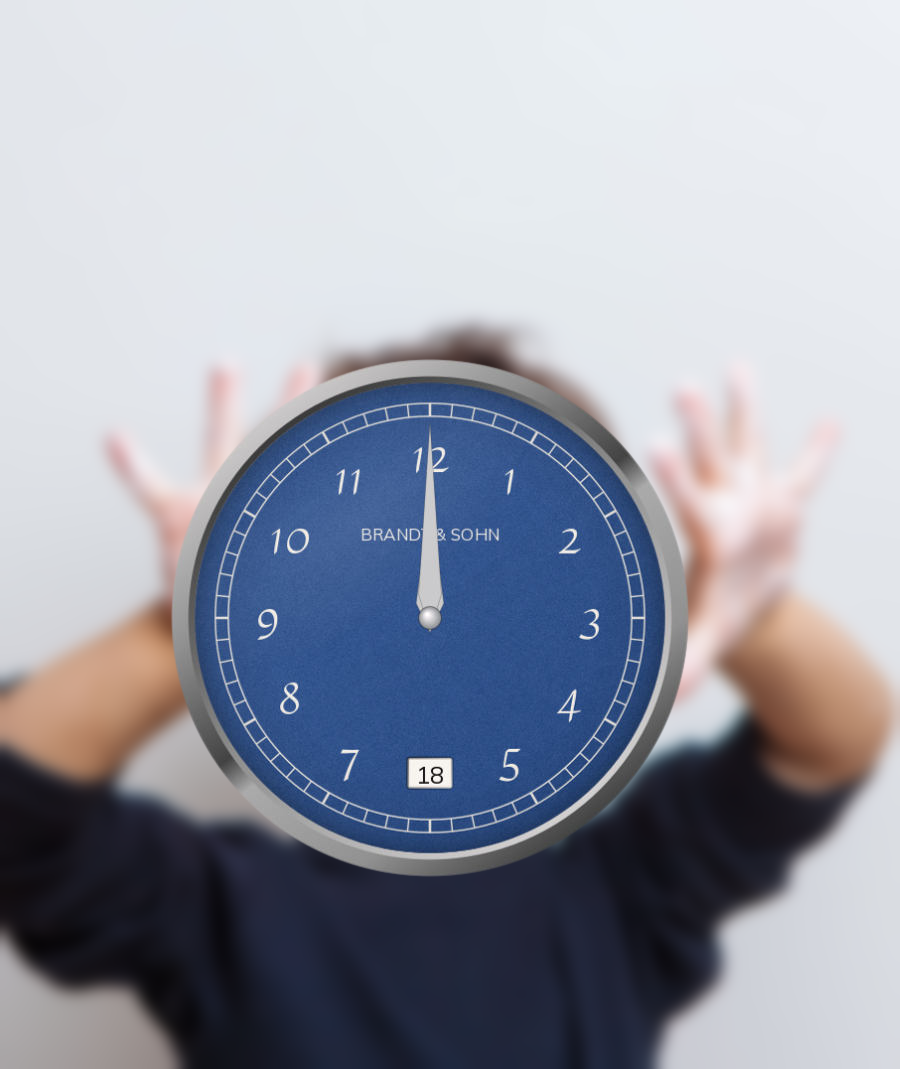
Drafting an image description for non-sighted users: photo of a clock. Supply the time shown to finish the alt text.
12:00
